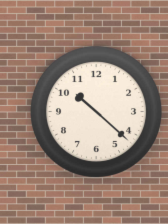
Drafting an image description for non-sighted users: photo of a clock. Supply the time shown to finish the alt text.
10:22
